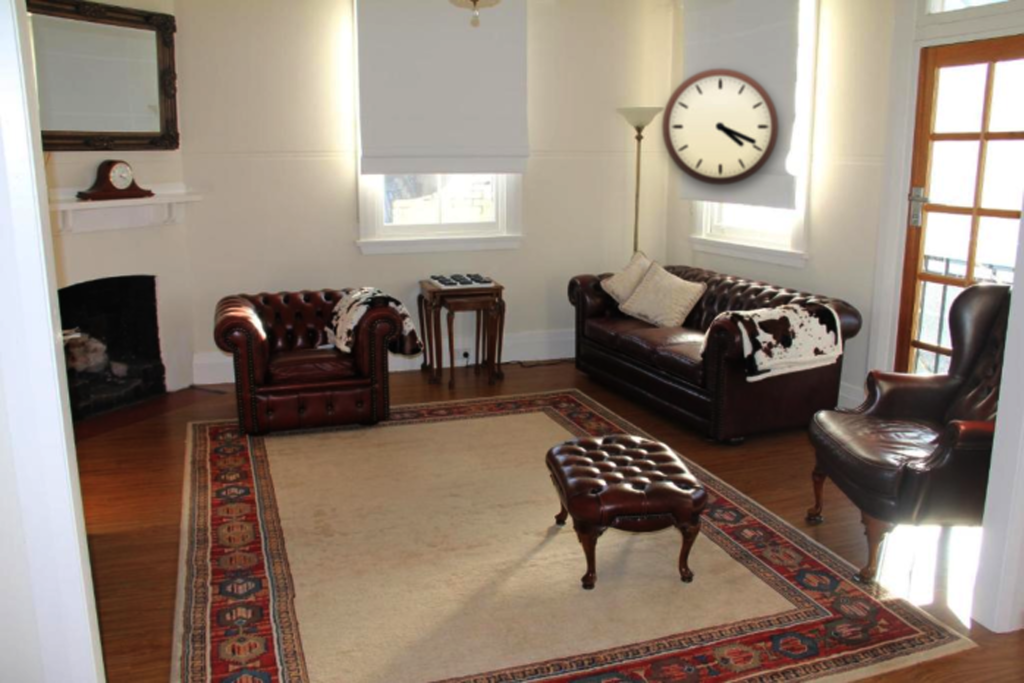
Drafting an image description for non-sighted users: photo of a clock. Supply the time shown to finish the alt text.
4:19
